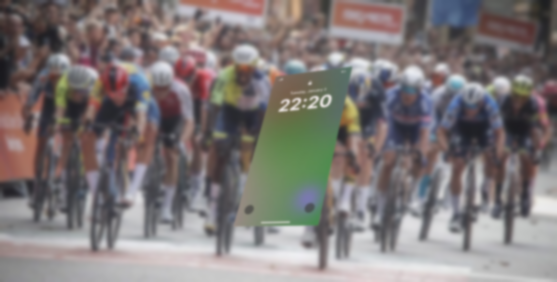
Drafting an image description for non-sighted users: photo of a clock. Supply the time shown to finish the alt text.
22:20
